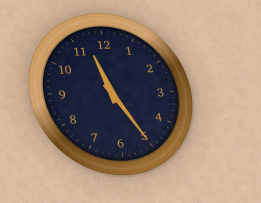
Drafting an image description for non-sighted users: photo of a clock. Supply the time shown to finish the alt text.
11:25
